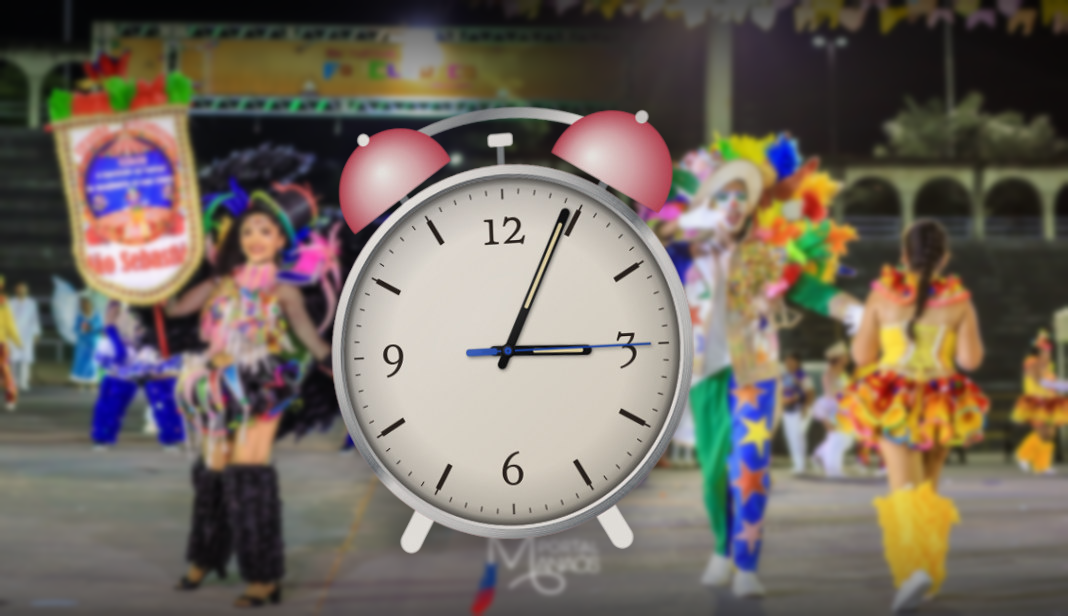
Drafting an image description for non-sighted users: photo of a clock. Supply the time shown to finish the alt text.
3:04:15
